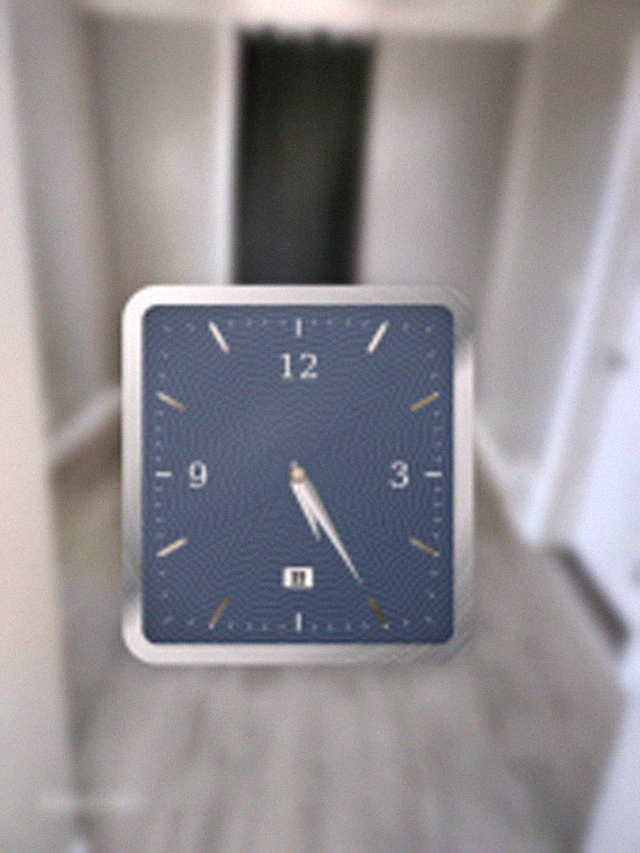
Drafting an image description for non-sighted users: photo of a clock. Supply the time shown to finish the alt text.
5:25
